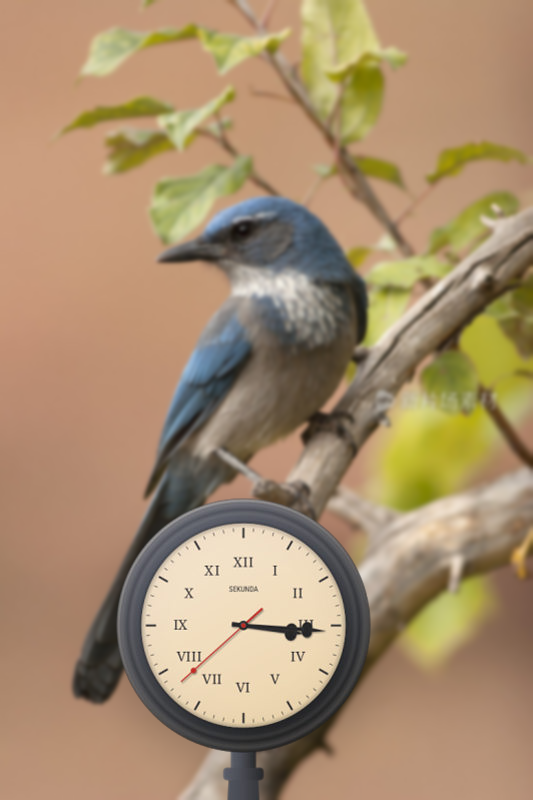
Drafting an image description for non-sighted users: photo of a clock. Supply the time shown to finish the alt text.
3:15:38
